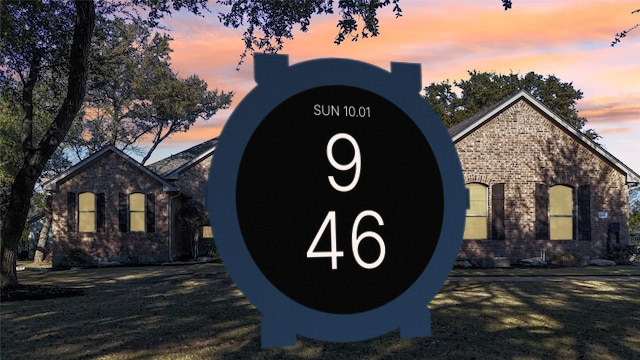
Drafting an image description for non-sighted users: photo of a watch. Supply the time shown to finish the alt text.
9:46
